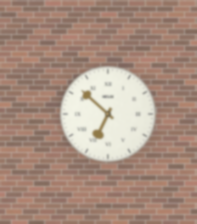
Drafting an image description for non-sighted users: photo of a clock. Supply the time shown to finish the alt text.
6:52
